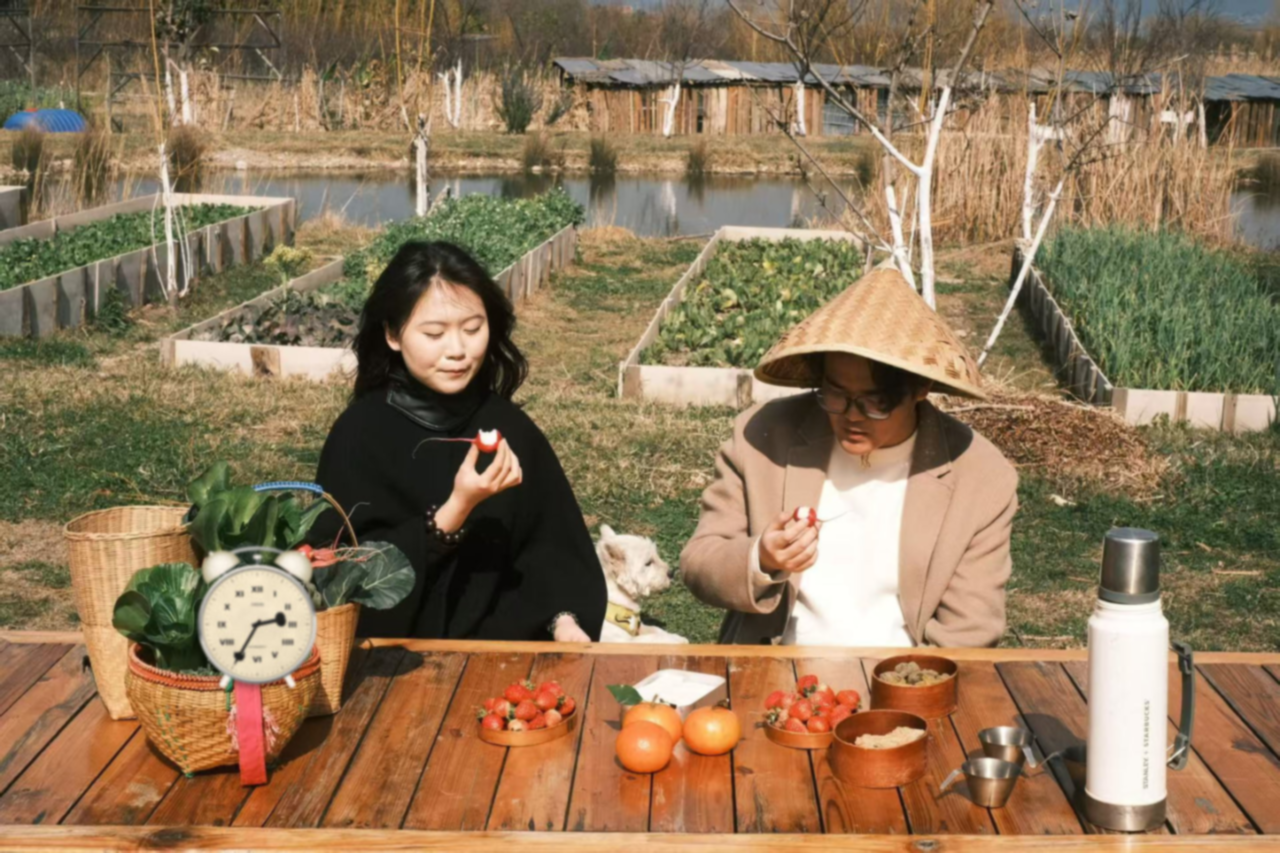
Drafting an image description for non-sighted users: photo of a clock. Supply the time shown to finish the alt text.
2:35
